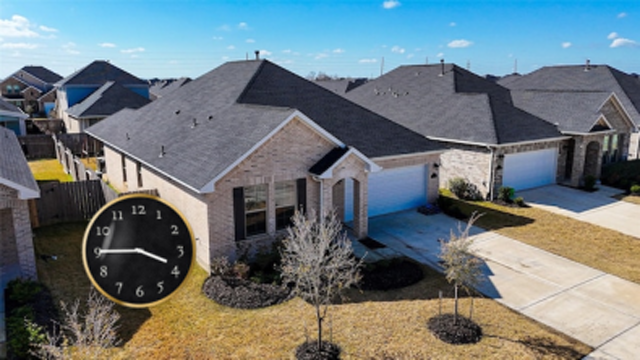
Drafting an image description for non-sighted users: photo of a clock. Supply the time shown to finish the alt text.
3:45
